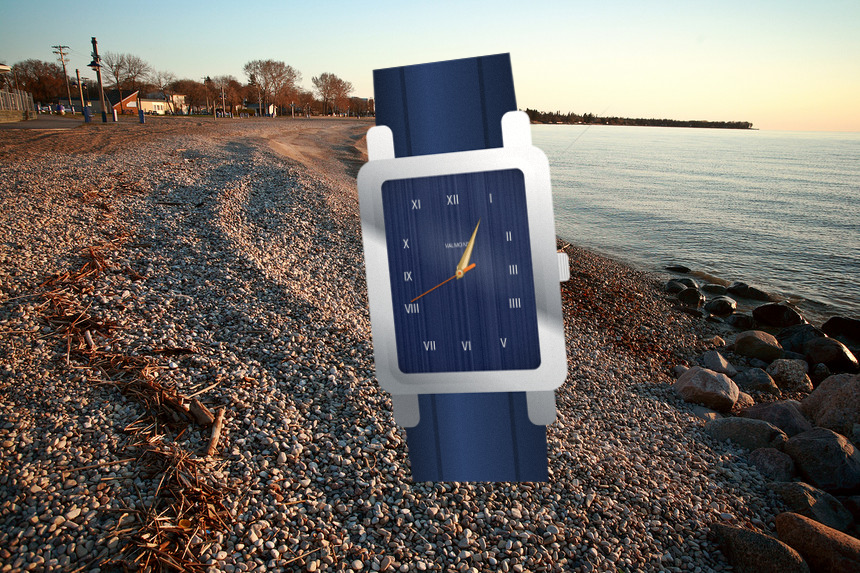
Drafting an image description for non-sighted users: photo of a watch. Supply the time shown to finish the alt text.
1:04:41
